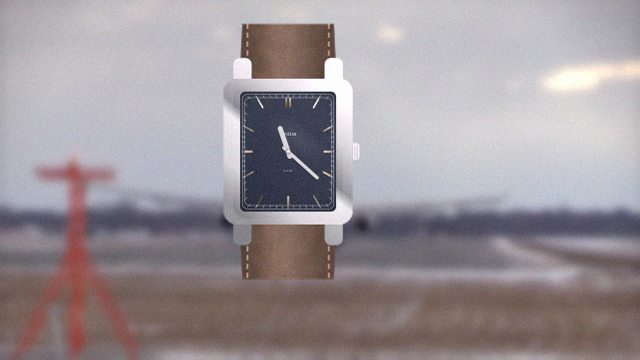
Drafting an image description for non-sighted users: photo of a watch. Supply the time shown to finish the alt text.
11:22
